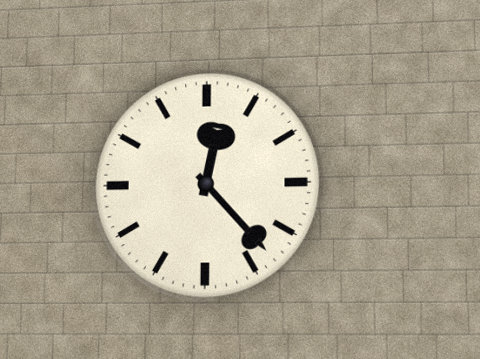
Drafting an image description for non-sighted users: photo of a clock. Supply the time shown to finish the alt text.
12:23
